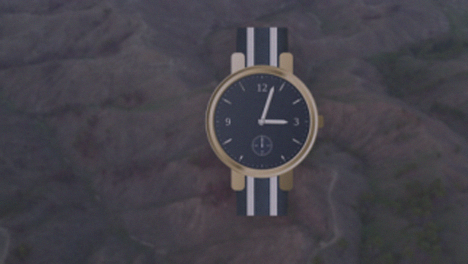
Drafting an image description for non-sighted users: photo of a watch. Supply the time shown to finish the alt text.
3:03
